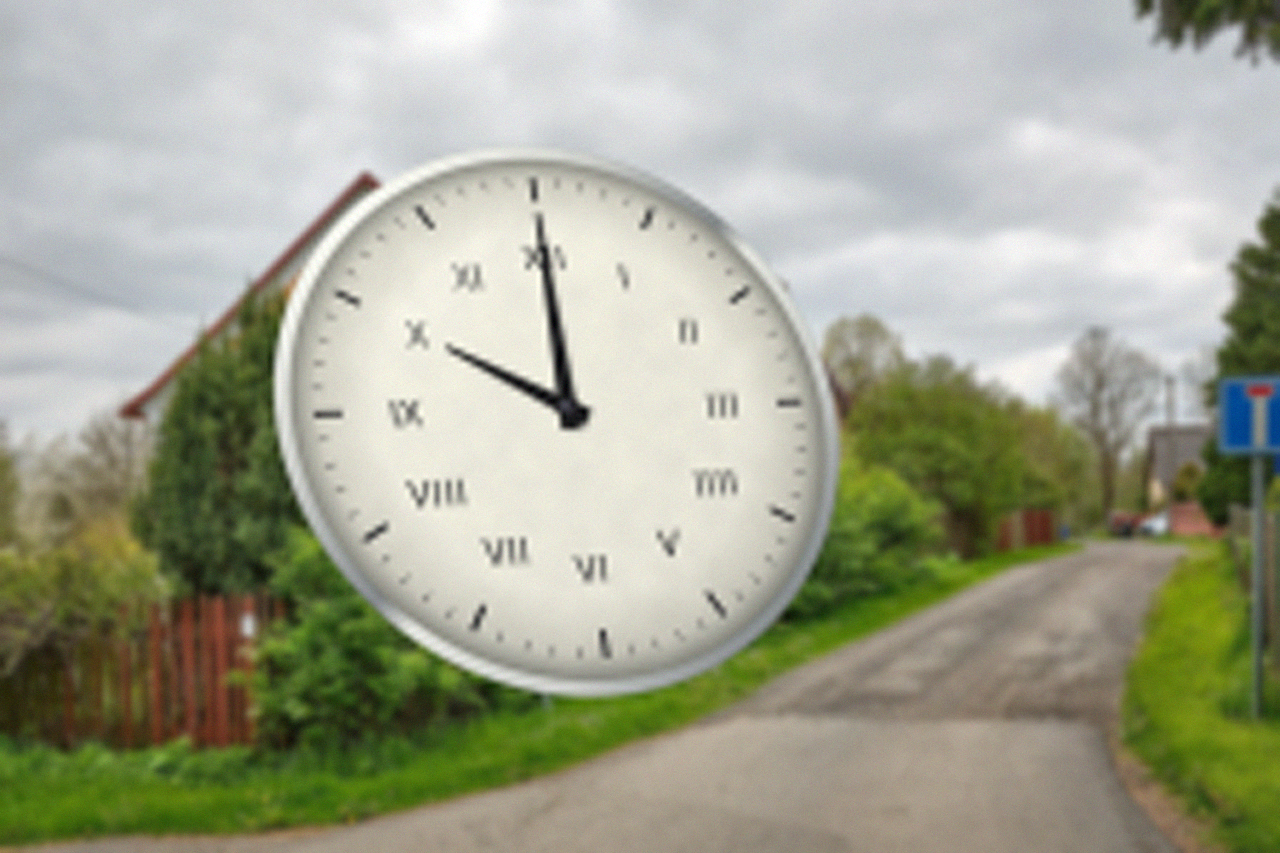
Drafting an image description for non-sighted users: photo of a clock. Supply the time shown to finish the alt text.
10:00
